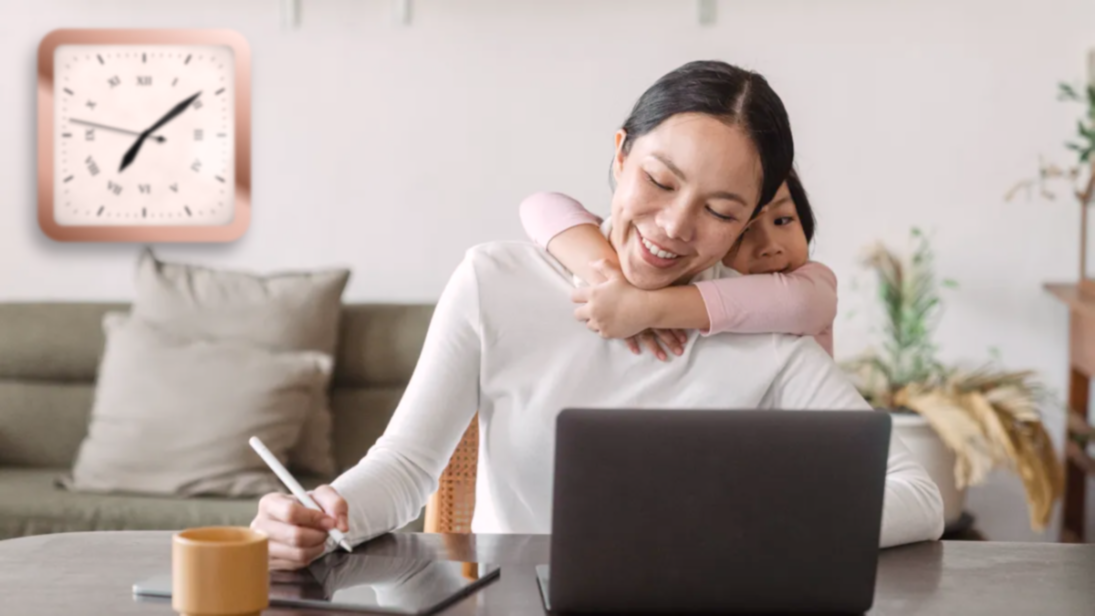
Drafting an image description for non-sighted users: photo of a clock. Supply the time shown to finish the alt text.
7:08:47
